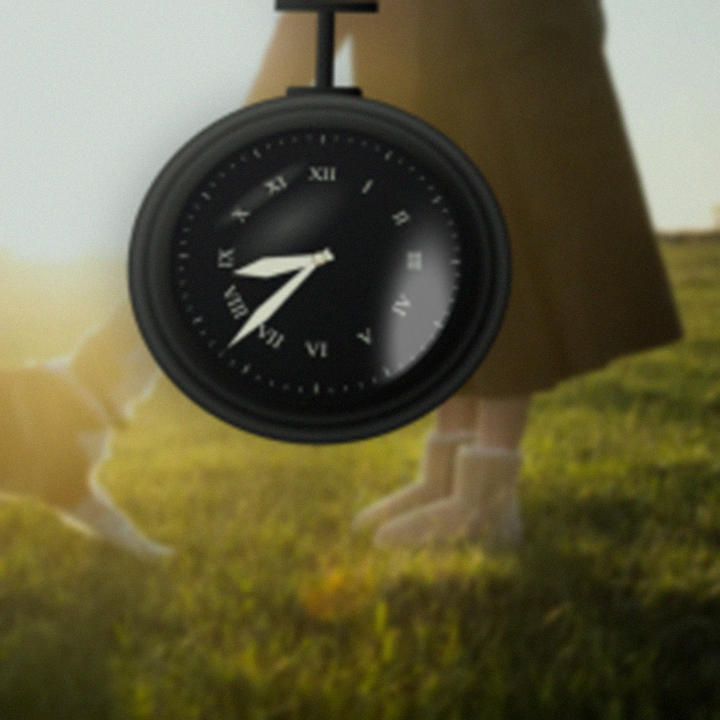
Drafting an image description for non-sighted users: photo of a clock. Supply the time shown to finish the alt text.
8:37
